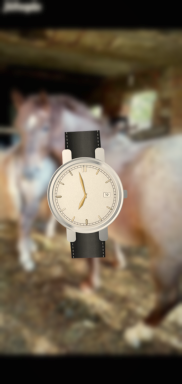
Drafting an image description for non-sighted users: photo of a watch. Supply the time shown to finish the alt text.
6:58
